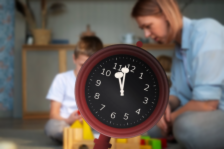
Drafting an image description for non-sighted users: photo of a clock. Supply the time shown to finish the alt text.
10:58
